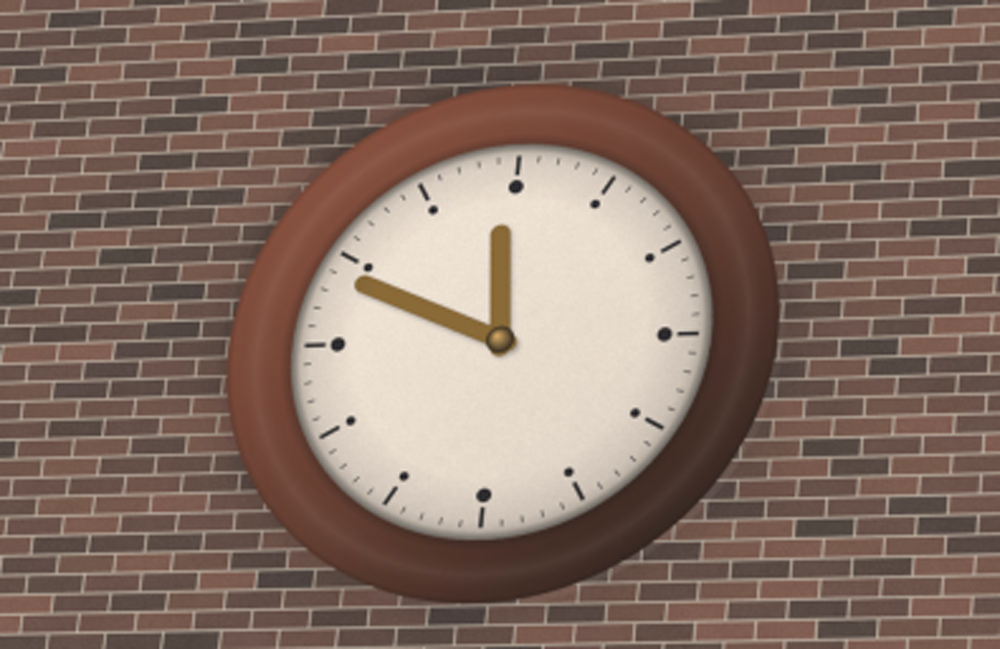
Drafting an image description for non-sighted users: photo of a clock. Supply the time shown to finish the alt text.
11:49
